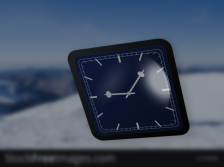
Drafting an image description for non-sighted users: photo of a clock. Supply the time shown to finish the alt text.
9:07
